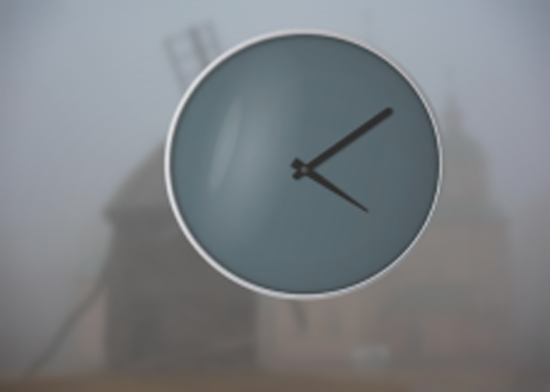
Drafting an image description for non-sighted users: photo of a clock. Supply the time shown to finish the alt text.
4:09
